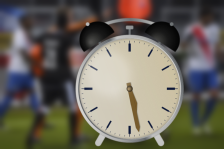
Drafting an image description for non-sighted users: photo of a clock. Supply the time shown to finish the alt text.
5:28
